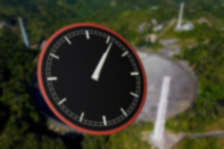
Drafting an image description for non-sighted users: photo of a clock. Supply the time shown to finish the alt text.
1:06
